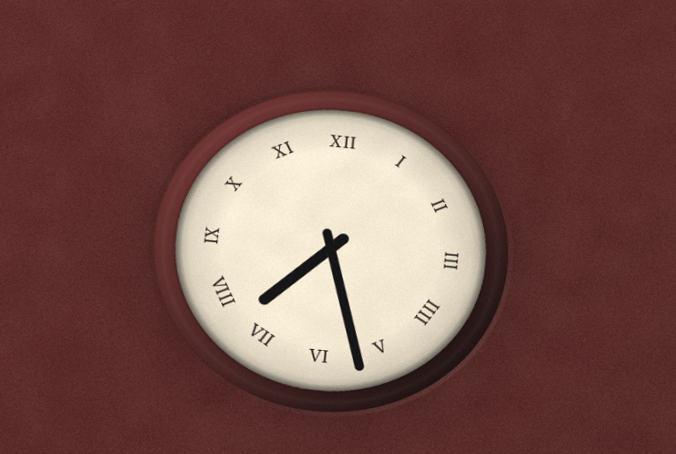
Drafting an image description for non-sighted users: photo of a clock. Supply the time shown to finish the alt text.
7:27
